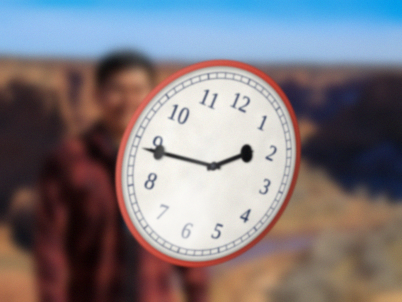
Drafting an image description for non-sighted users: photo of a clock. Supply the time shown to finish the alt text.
1:44
